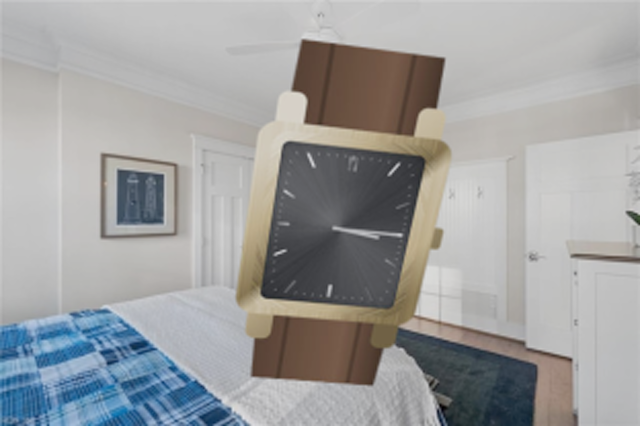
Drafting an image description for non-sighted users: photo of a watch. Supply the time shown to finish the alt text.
3:15
